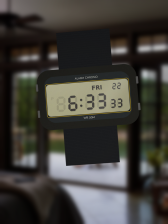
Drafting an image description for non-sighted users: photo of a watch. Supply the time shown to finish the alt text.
6:33:33
